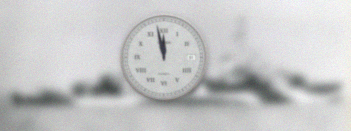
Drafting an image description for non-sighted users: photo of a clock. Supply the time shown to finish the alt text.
11:58
